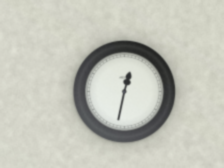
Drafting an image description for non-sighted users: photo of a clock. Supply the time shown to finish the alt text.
12:32
